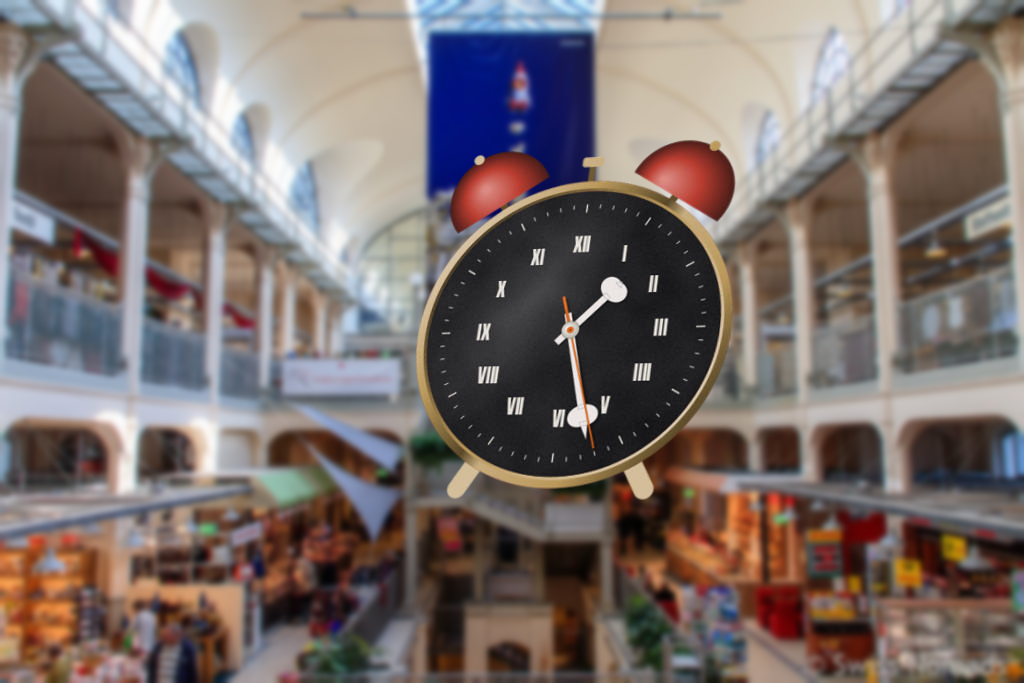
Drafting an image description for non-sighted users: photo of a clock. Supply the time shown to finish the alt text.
1:27:27
